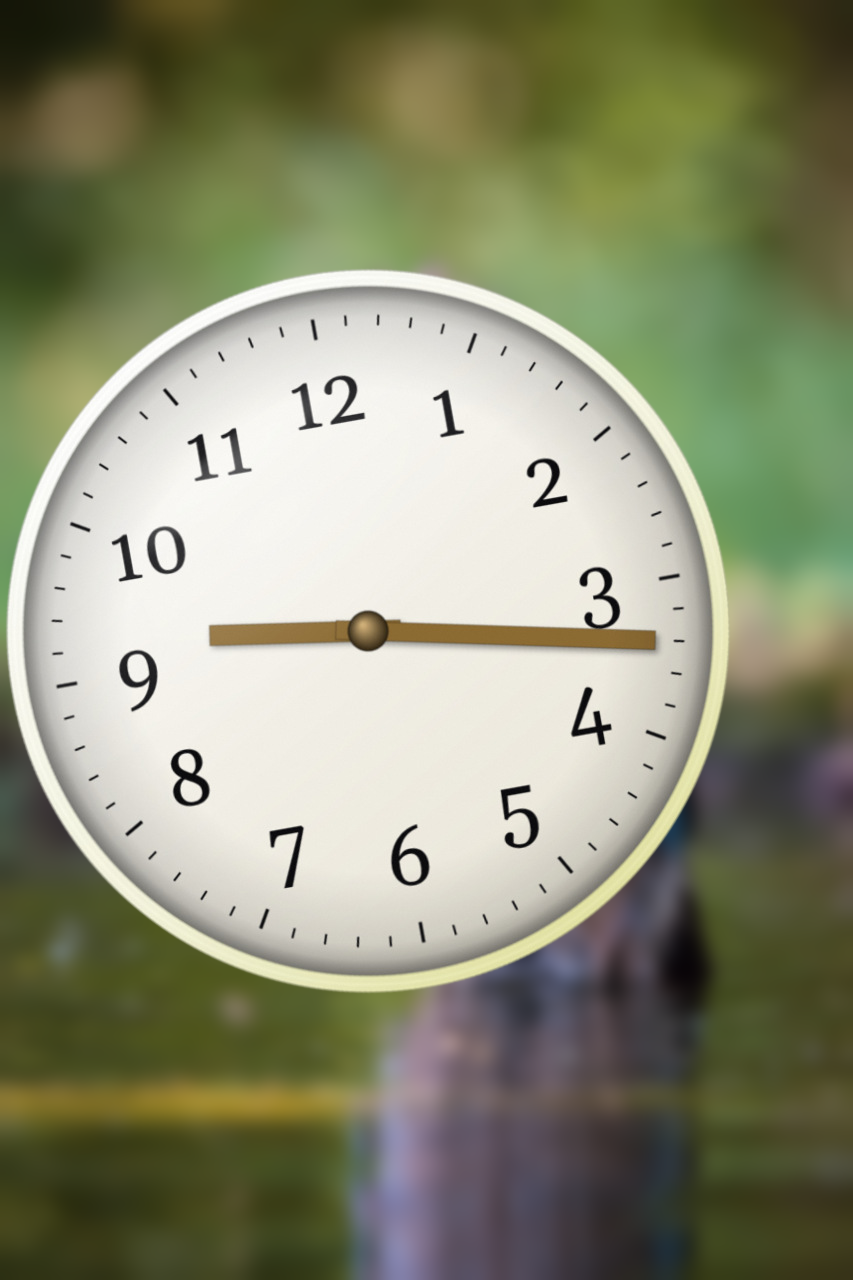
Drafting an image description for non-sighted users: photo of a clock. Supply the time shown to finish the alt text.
9:17
